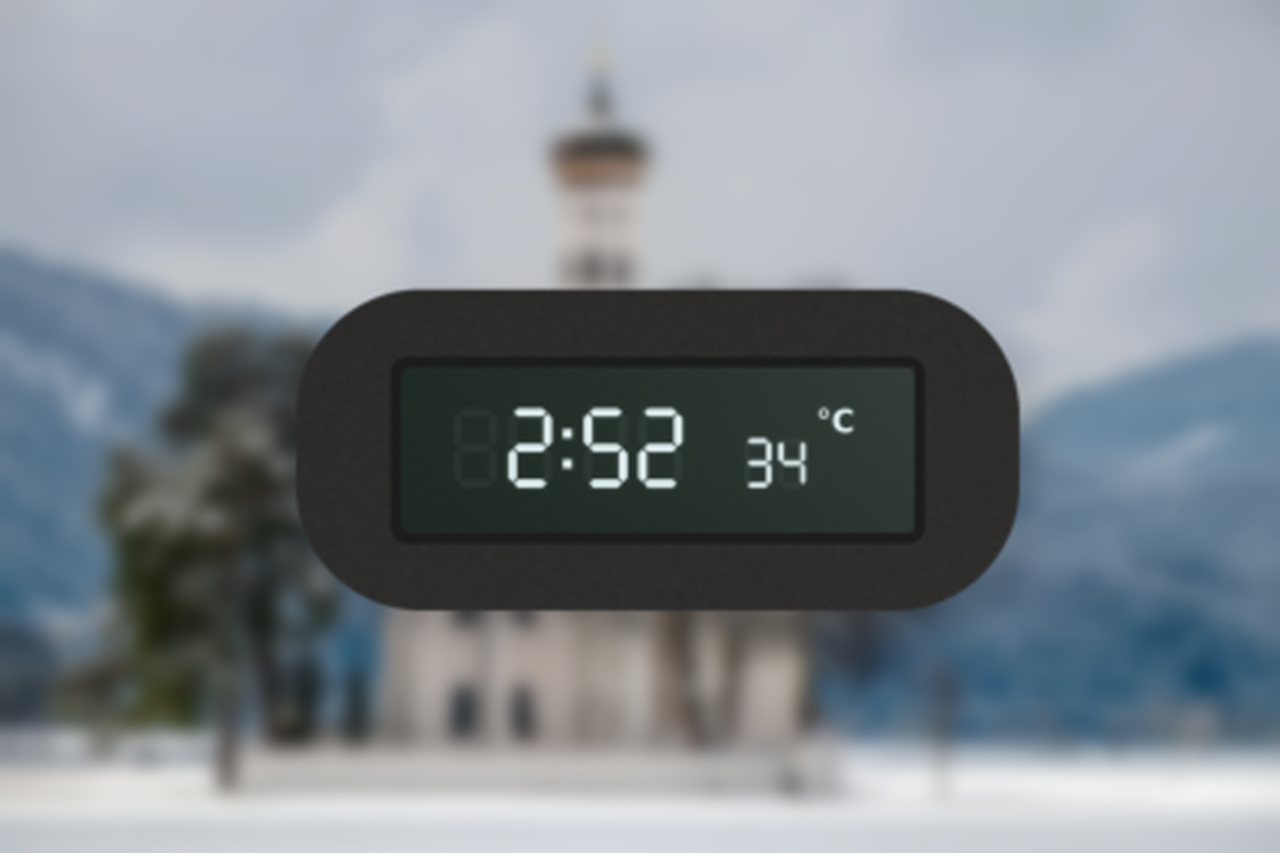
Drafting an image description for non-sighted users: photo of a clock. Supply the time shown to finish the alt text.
2:52
